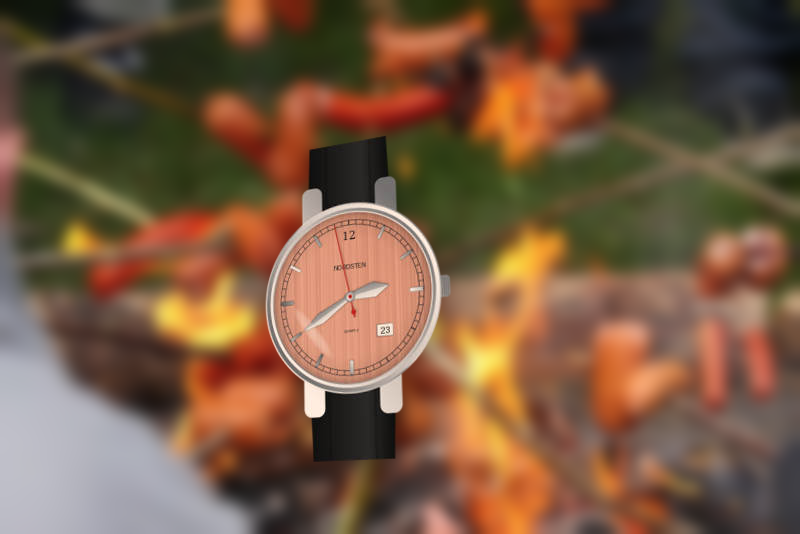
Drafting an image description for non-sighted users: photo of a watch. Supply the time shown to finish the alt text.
2:39:58
